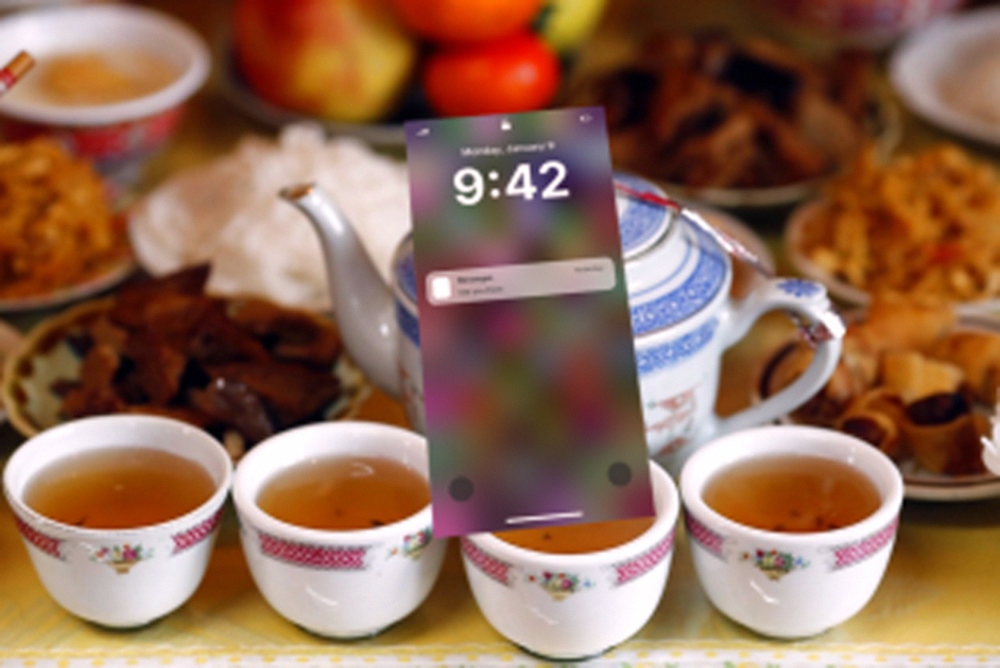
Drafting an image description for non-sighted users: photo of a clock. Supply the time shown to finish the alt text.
9:42
